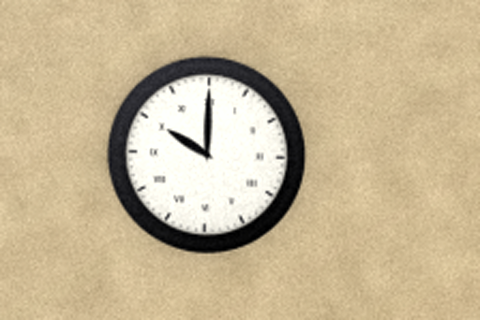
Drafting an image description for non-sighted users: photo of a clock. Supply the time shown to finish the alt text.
10:00
